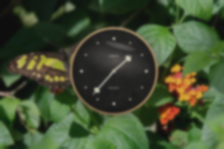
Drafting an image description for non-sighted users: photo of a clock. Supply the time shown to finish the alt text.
1:37
